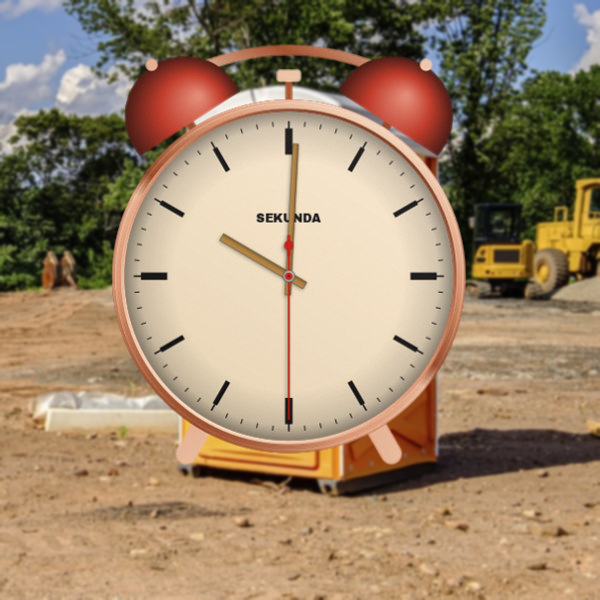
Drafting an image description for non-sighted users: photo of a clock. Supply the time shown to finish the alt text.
10:00:30
